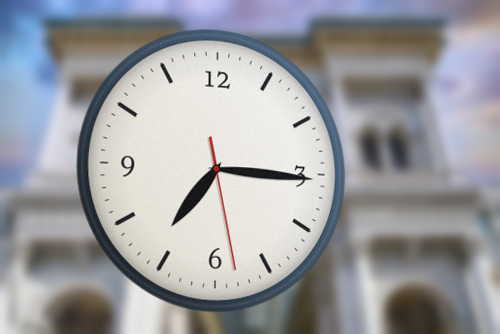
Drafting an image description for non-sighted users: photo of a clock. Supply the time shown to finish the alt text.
7:15:28
